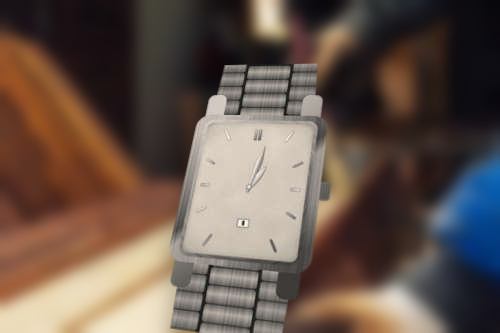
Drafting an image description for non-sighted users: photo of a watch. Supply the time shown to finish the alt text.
1:02
